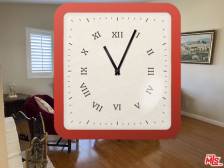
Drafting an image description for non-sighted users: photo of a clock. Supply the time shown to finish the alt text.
11:04
